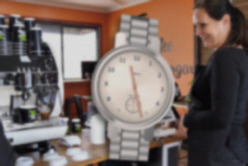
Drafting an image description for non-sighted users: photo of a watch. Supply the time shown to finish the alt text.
11:27
